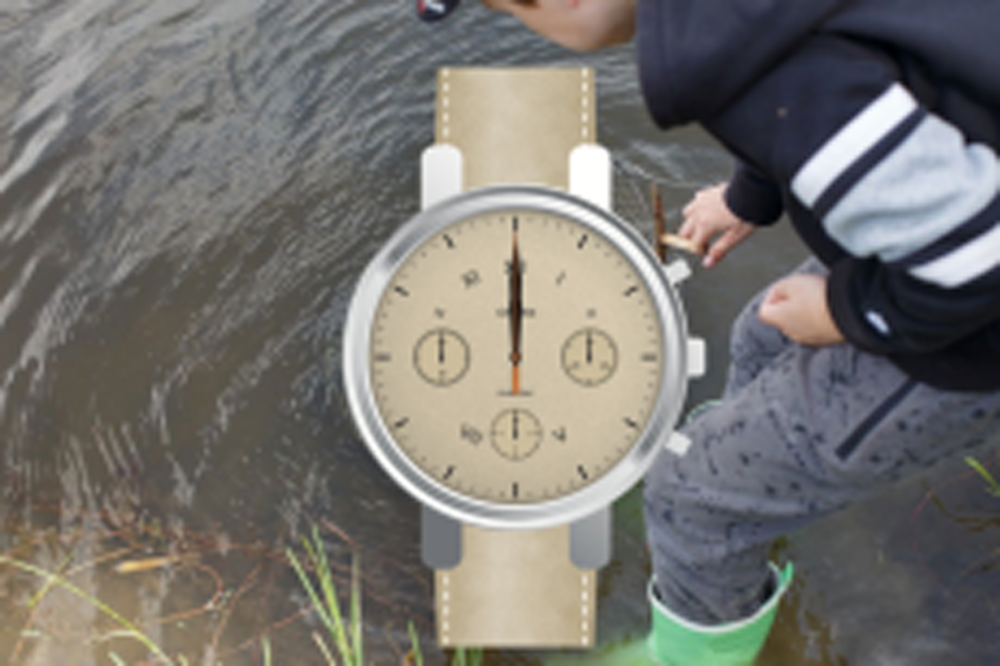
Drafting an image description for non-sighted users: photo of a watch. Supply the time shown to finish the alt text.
12:00
